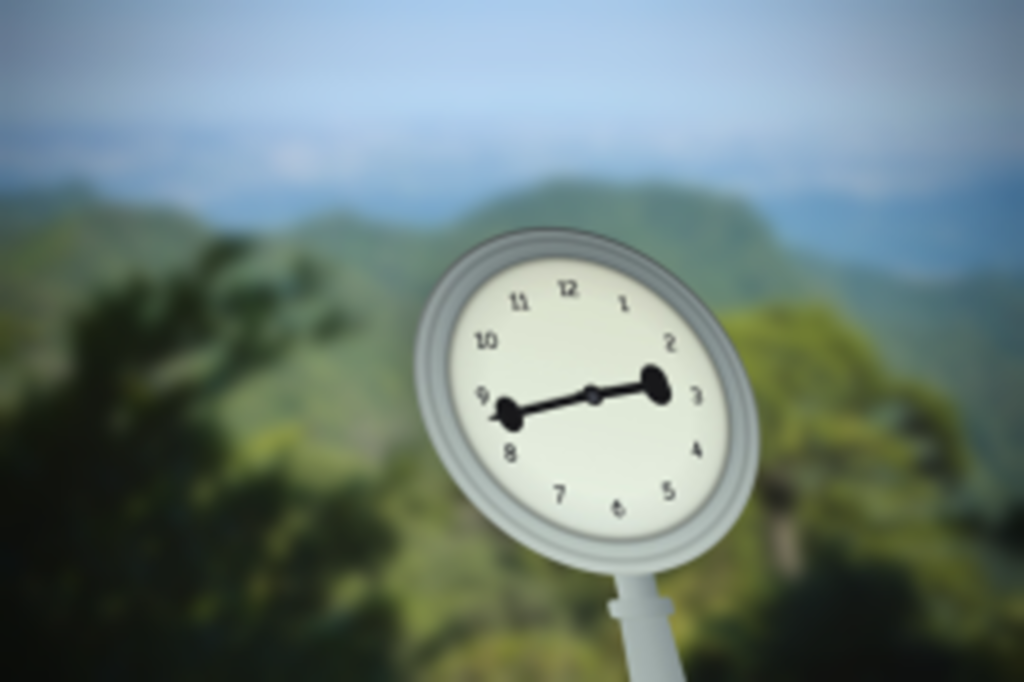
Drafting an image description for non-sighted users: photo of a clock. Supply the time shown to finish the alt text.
2:43
